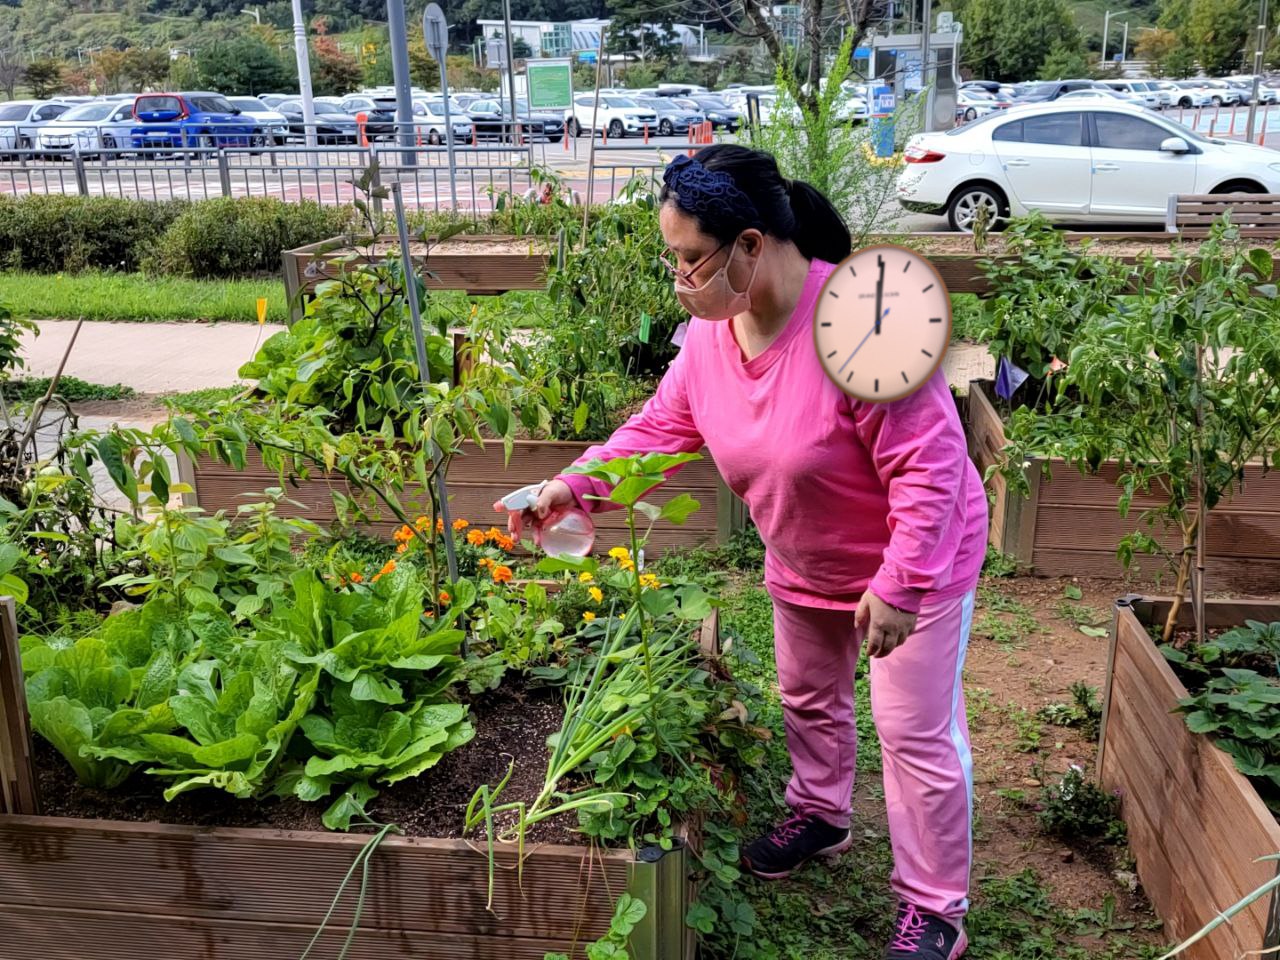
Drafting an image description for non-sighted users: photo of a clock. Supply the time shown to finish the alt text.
12:00:37
